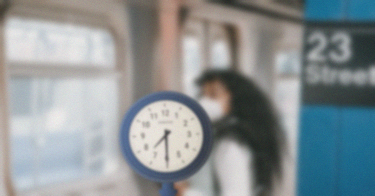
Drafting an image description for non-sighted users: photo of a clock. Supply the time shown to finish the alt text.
7:30
